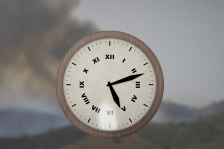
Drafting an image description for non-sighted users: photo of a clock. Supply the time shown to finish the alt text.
5:12
